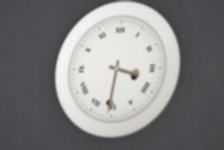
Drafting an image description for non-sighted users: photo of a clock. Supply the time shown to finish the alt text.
3:31
